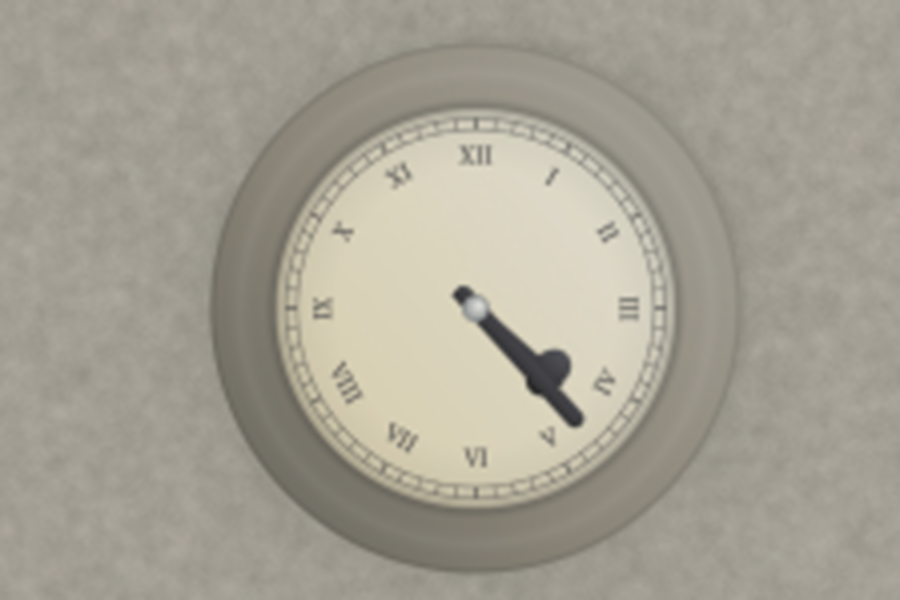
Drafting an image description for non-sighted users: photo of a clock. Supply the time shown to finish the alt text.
4:23
